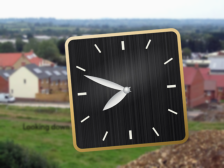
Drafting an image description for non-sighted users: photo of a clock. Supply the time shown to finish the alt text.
7:49
